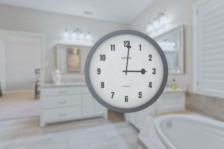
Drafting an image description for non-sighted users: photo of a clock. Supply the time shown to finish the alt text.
3:01
